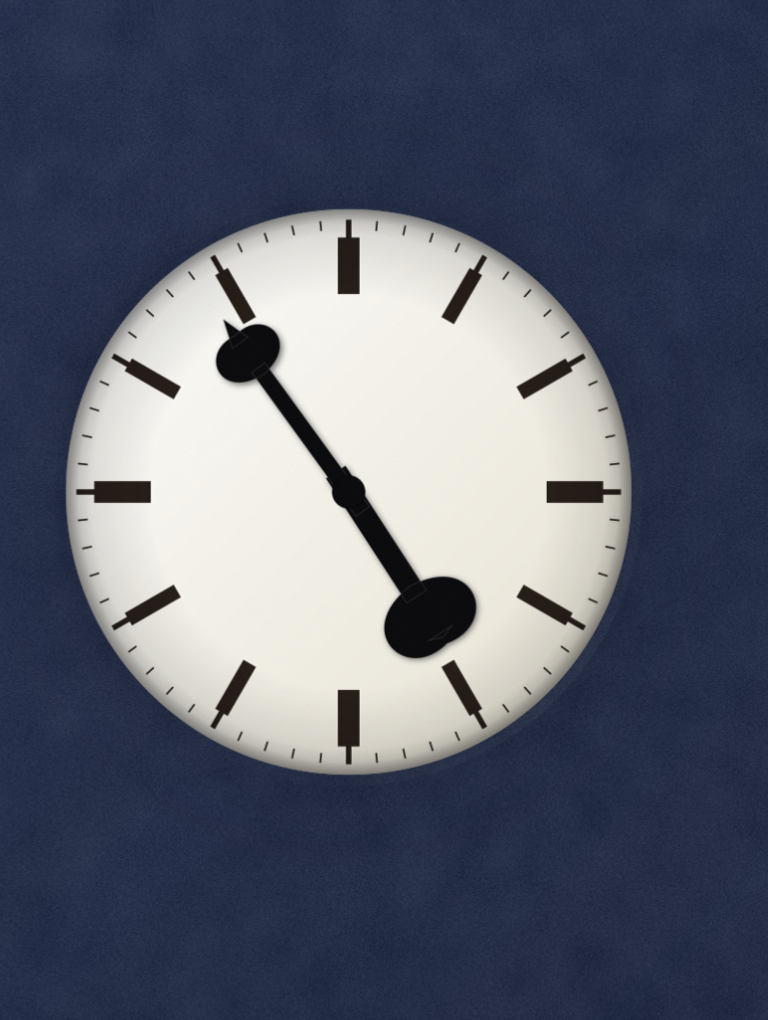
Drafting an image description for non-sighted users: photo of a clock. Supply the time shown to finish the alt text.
4:54
